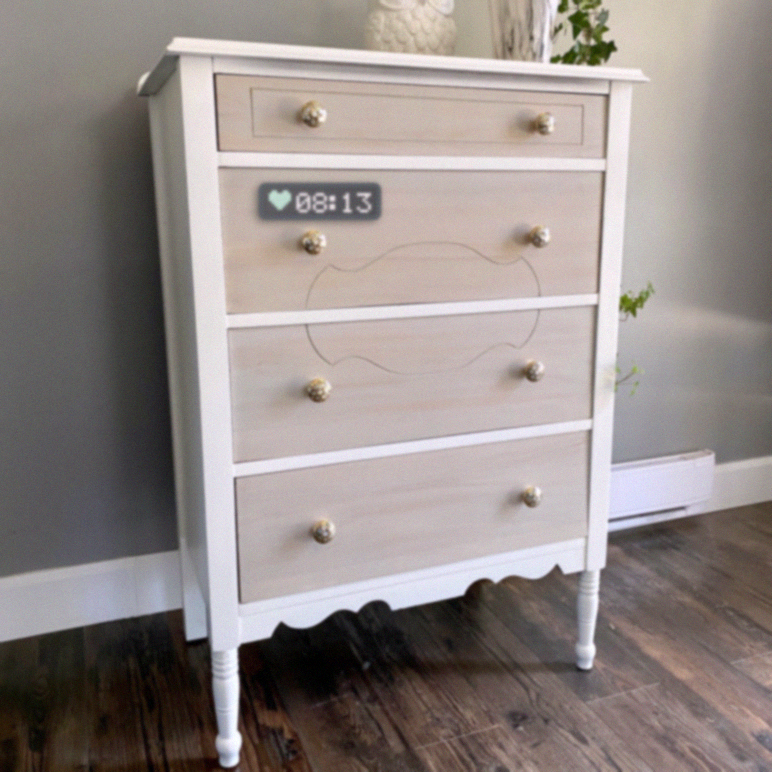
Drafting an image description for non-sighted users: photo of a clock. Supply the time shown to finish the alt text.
8:13
